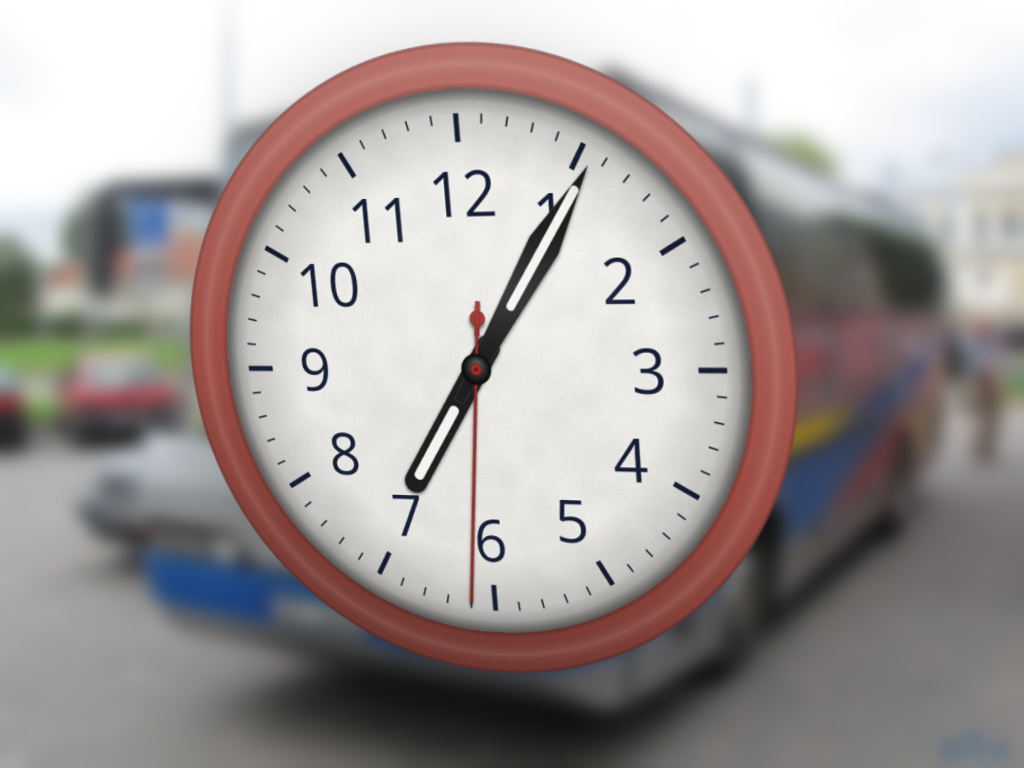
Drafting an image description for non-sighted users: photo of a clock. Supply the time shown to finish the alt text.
7:05:31
